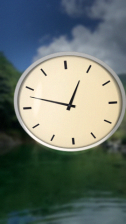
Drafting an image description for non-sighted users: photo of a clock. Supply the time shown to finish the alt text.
12:48
